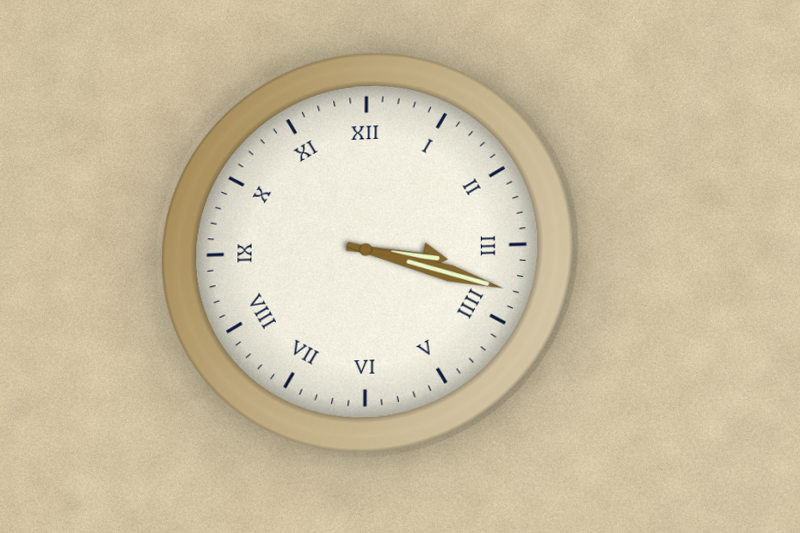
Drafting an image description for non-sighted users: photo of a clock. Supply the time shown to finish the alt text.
3:18
